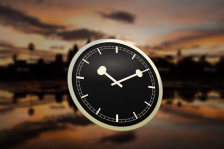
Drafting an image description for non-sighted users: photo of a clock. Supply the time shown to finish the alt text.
10:10
